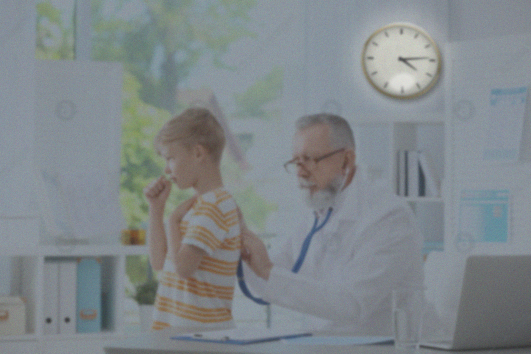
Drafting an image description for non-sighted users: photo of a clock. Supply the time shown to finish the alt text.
4:14
